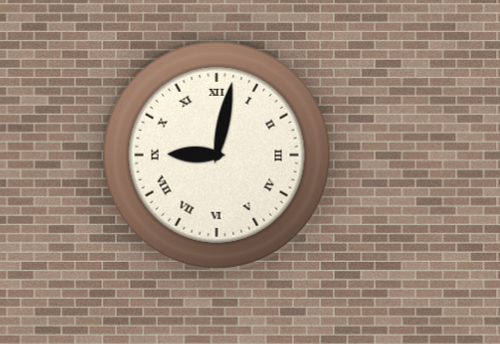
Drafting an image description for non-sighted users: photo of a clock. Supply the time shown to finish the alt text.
9:02
